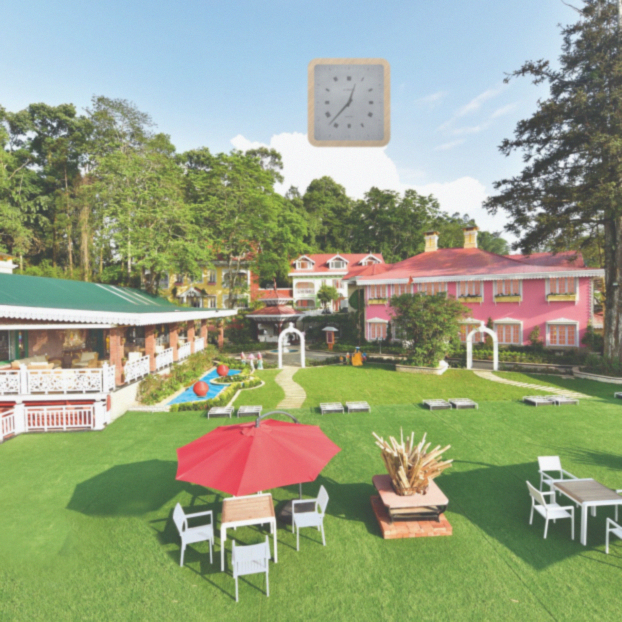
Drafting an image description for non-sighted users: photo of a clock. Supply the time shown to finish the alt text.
12:37
